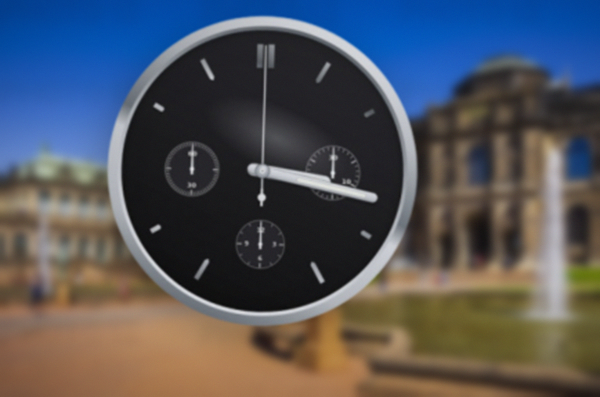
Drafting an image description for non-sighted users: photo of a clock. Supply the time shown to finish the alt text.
3:17
